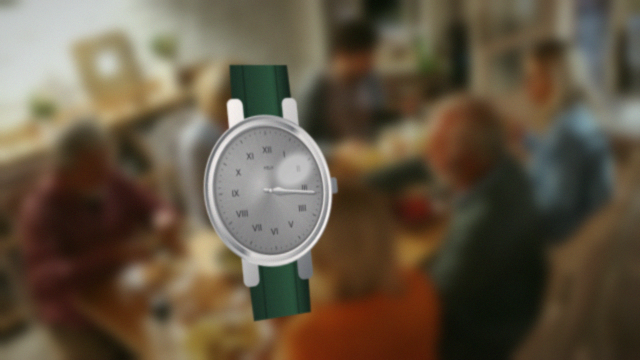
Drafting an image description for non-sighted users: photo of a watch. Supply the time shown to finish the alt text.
3:16
